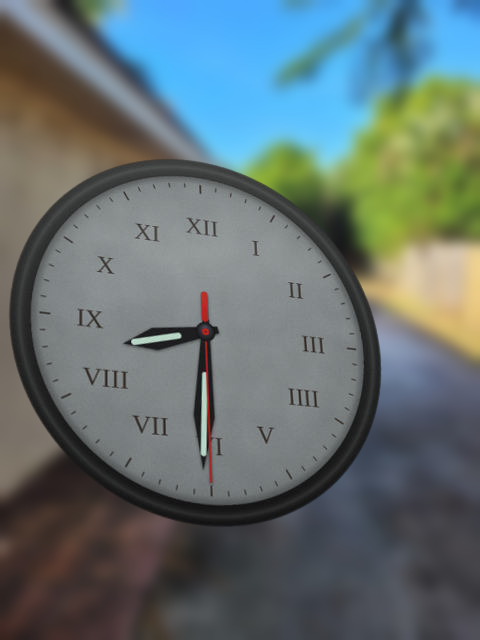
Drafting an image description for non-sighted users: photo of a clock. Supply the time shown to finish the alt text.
8:30:30
